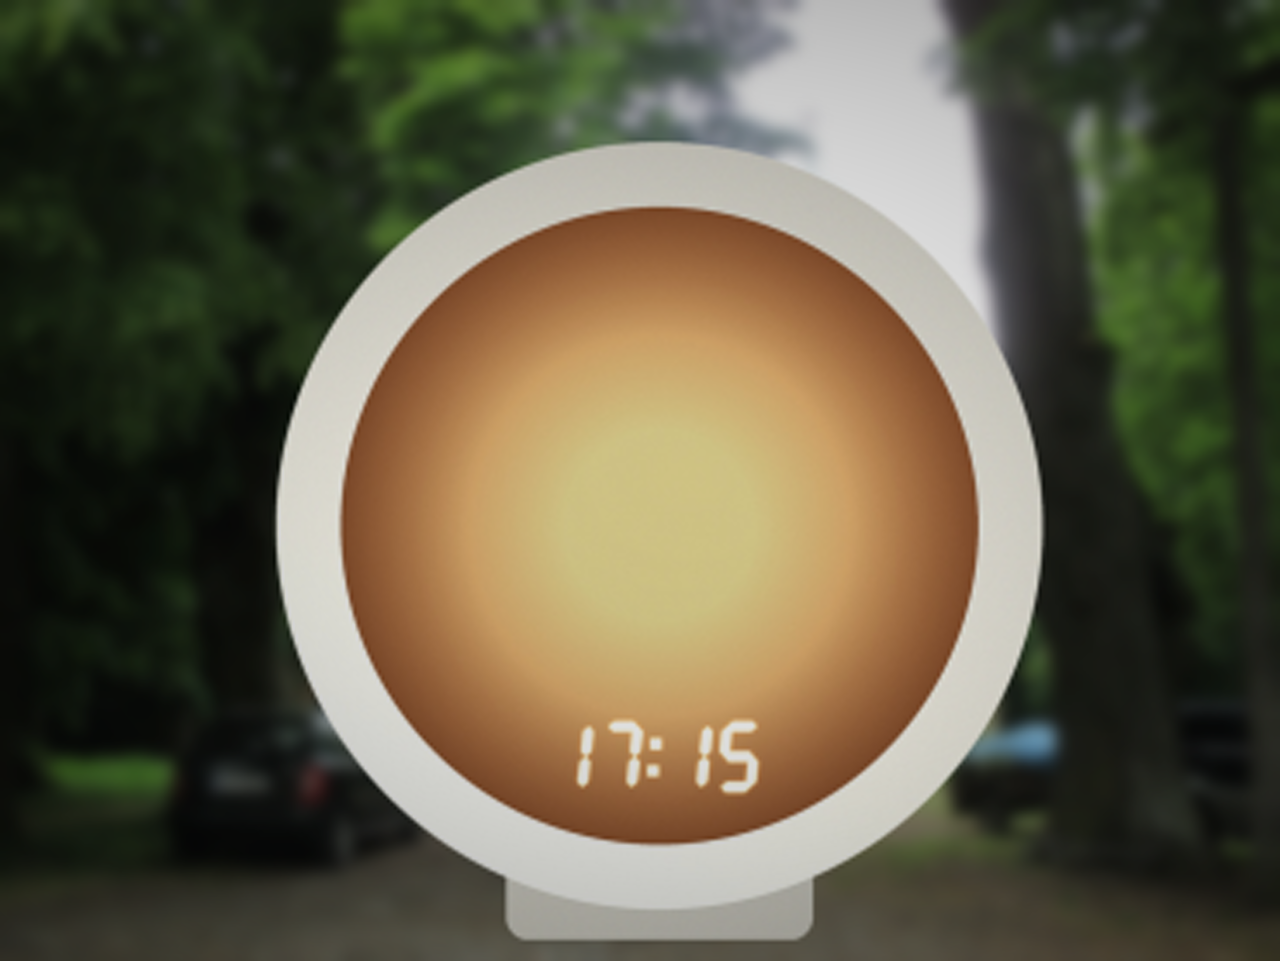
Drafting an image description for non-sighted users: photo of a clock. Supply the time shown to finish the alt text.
17:15
